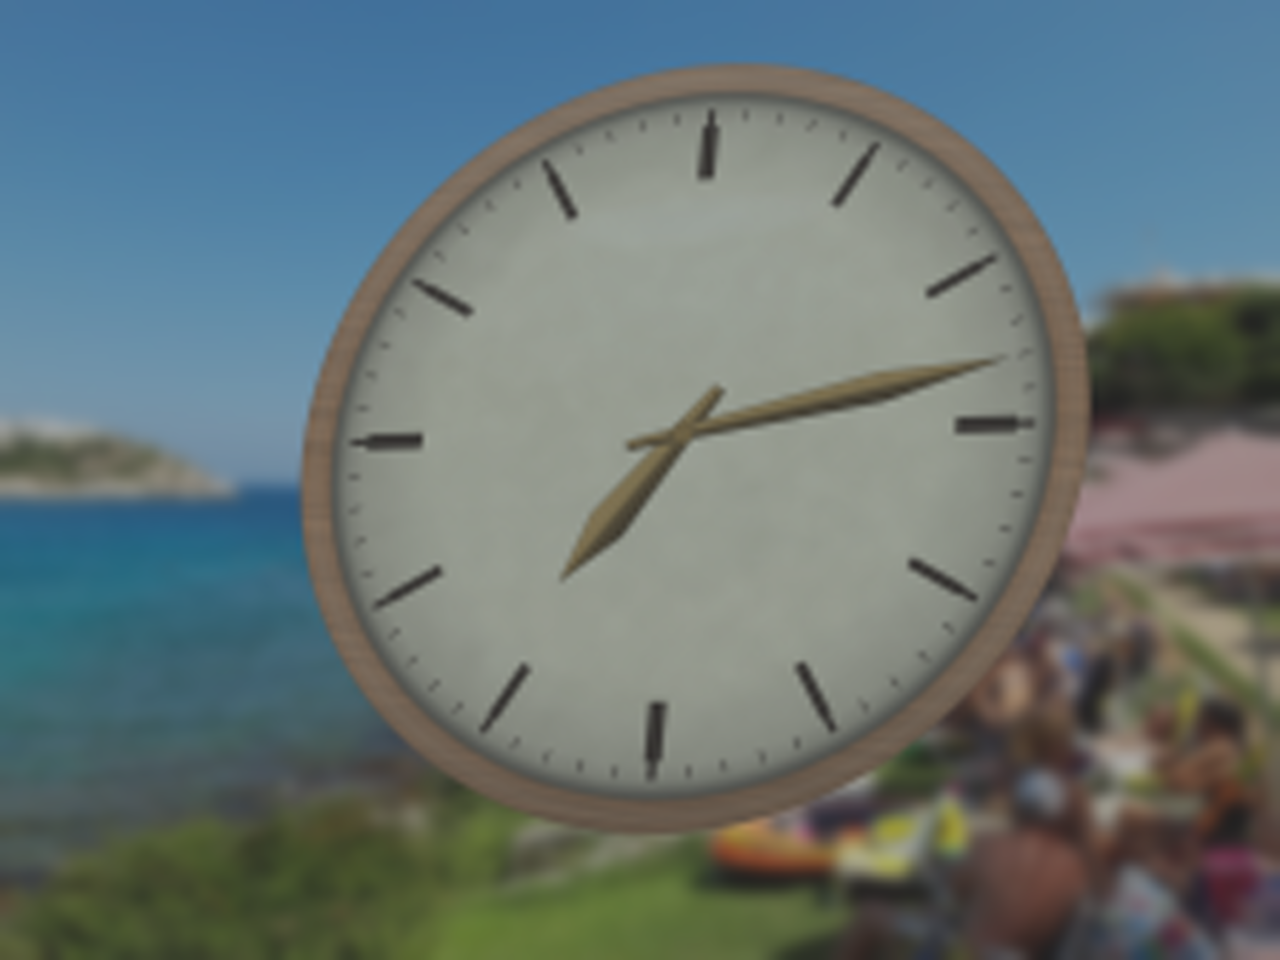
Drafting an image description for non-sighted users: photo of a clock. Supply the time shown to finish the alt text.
7:13
